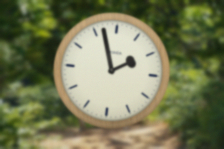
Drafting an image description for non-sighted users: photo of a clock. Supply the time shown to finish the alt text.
1:57
